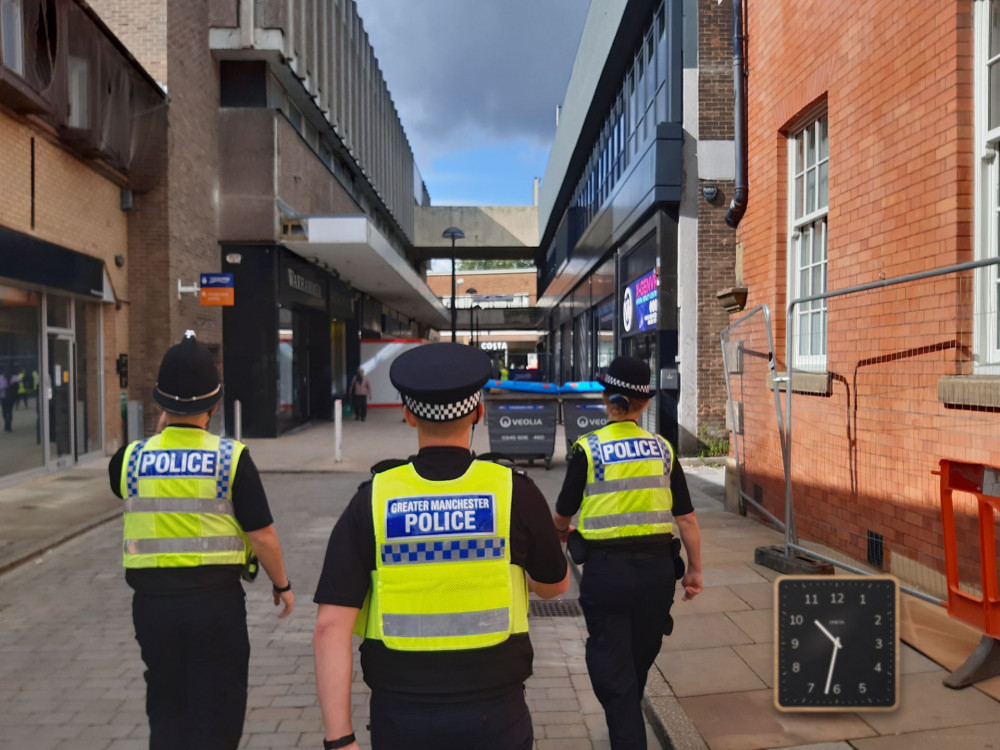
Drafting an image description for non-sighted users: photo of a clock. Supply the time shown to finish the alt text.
10:32
